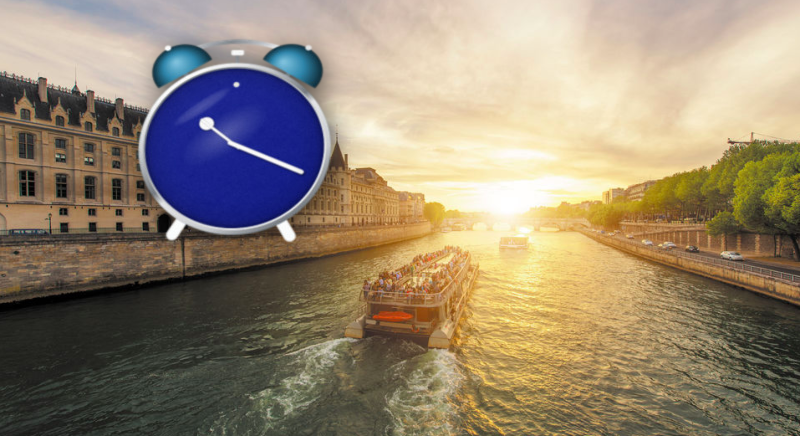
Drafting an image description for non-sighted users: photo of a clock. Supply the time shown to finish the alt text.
10:19
